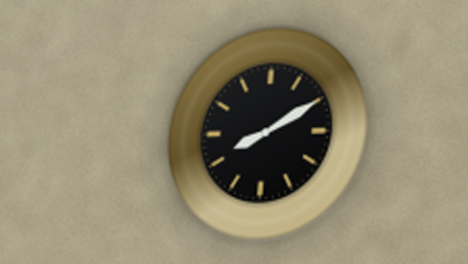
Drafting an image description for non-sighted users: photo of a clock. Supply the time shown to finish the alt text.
8:10
